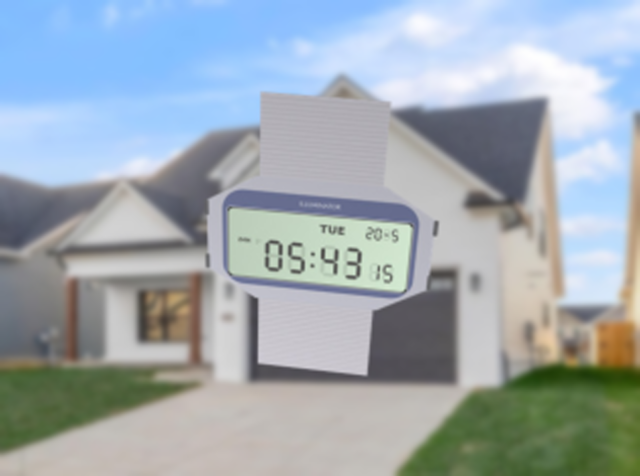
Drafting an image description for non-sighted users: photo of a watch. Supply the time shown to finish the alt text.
5:43:15
